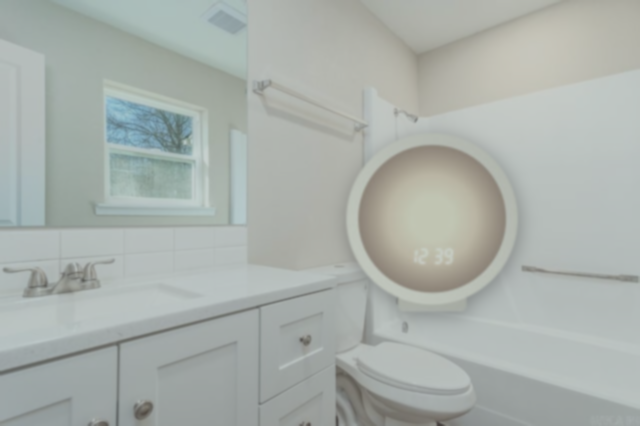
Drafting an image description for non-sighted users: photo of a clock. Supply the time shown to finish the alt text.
12:39
